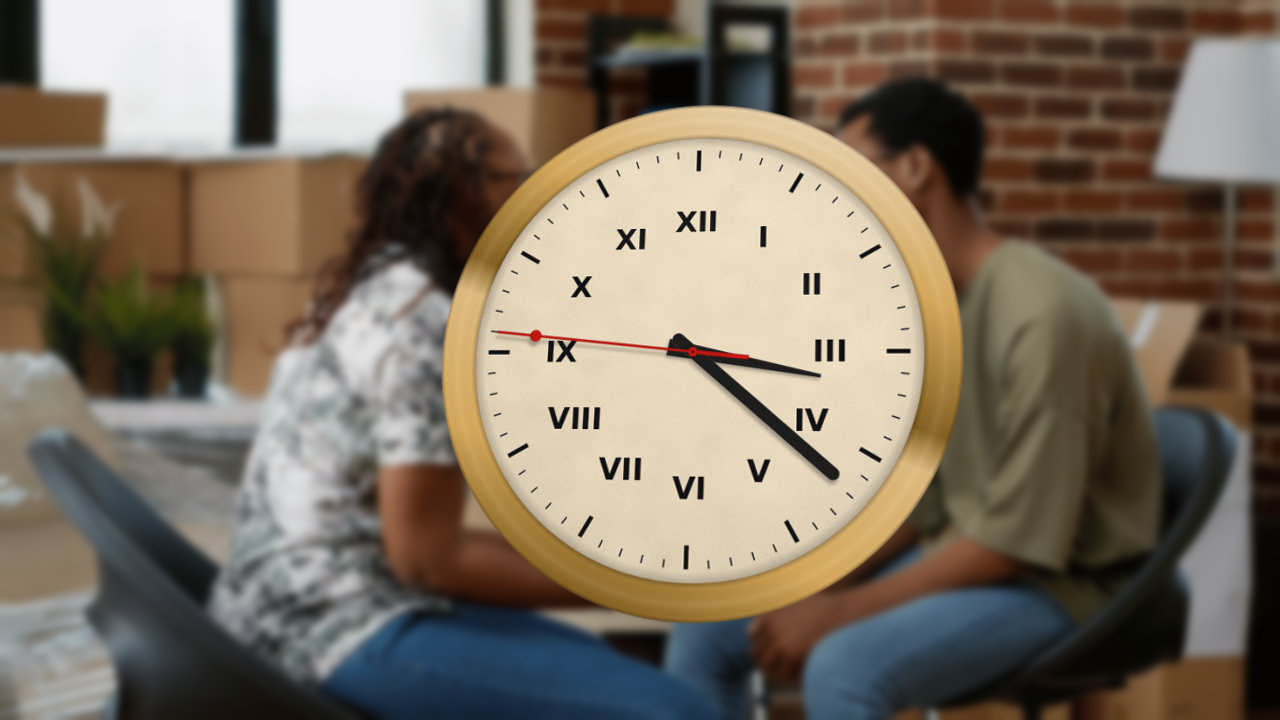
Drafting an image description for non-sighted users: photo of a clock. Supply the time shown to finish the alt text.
3:21:46
